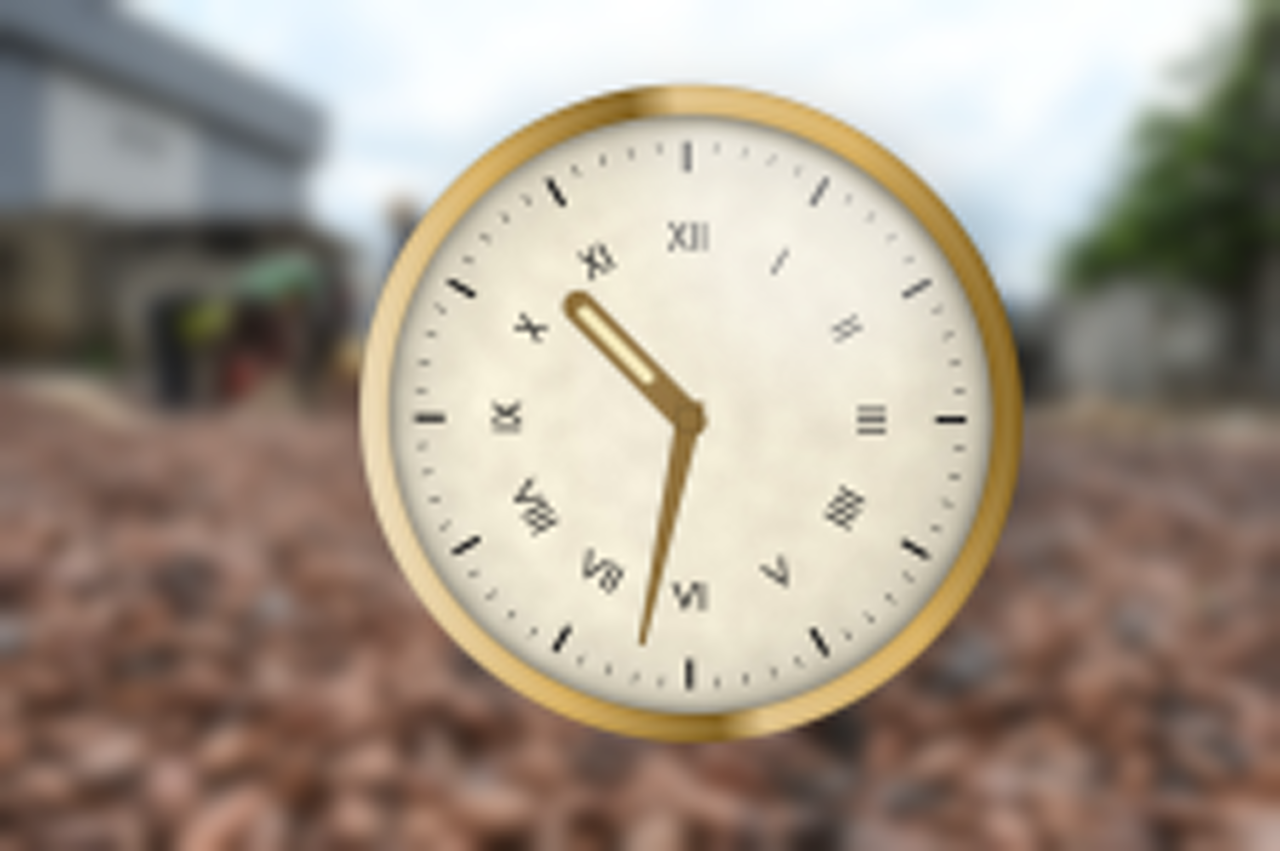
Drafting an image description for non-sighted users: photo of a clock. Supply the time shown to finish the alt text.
10:32
